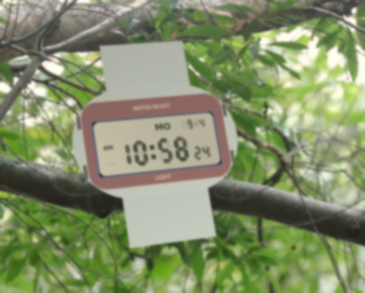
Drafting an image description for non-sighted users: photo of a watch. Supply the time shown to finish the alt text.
10:58:24
